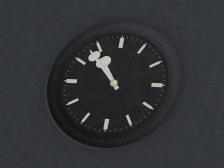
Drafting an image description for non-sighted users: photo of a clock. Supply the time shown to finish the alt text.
10:53
